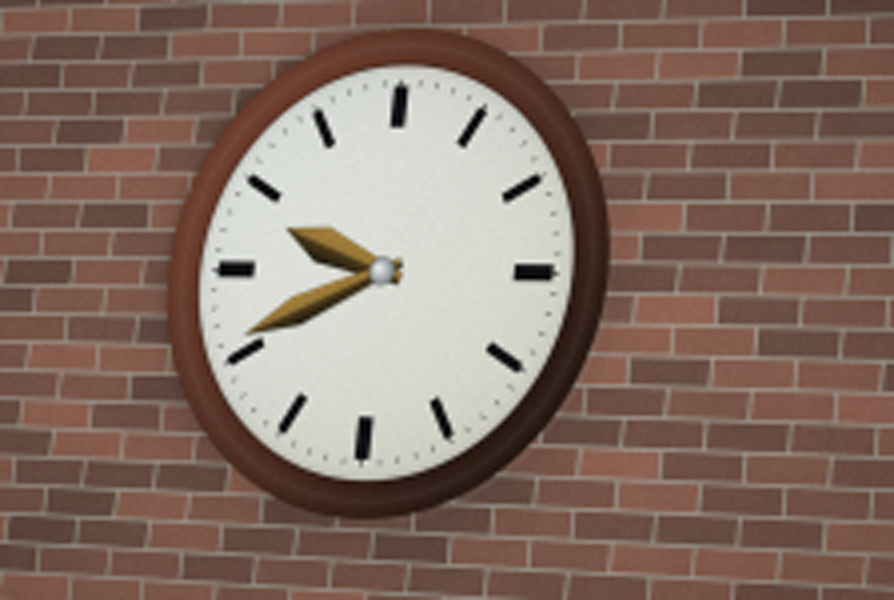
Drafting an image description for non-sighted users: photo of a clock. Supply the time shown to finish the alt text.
9:41
